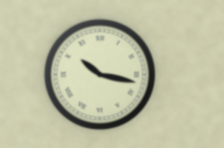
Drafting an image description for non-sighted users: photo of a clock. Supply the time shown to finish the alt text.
10:17
